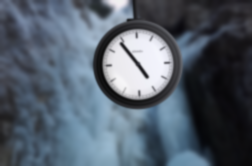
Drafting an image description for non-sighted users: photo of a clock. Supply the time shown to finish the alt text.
4:54
